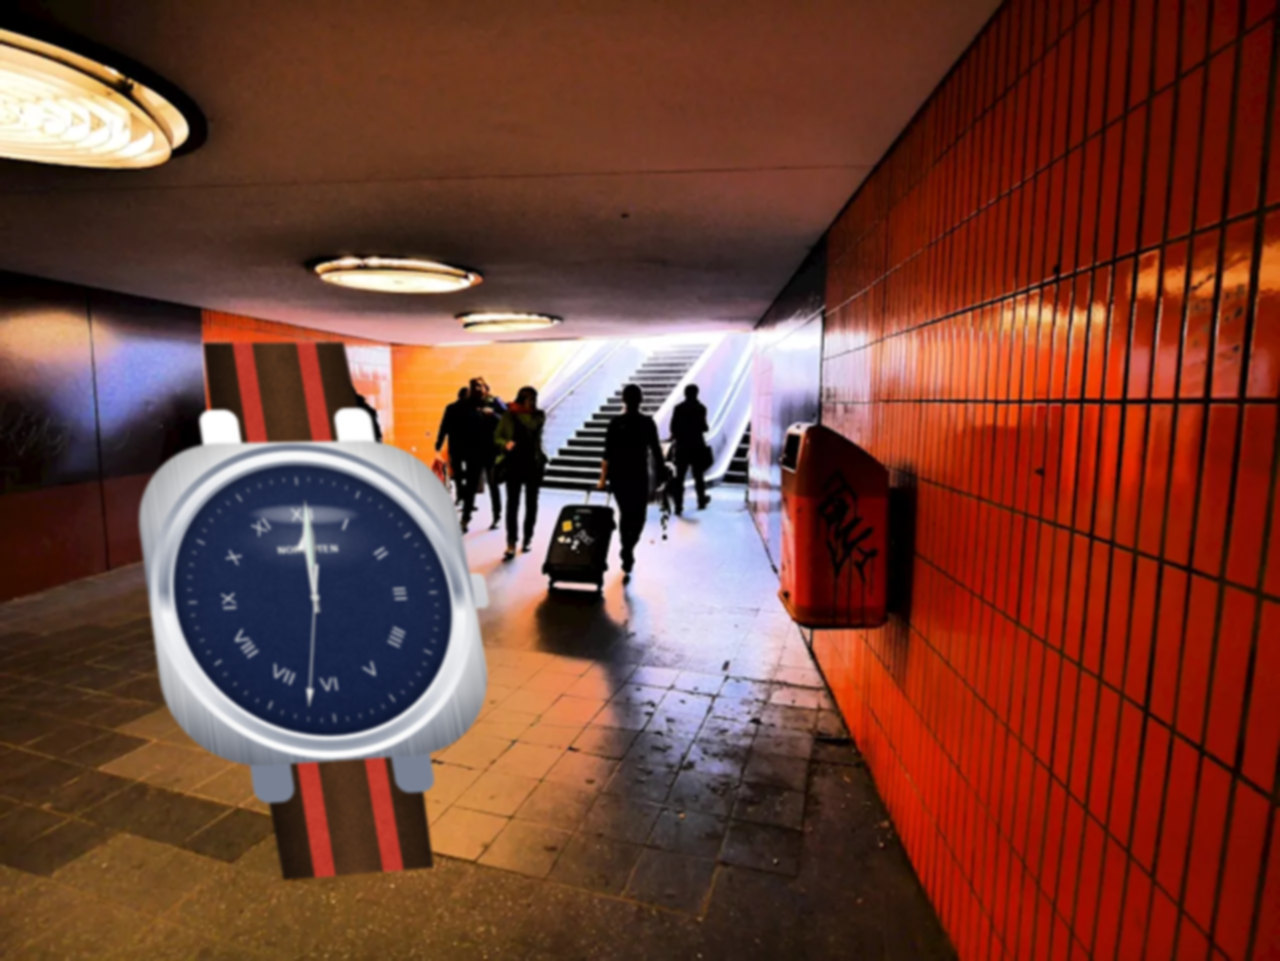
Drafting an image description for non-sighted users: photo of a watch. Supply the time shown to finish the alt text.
12:00:32
